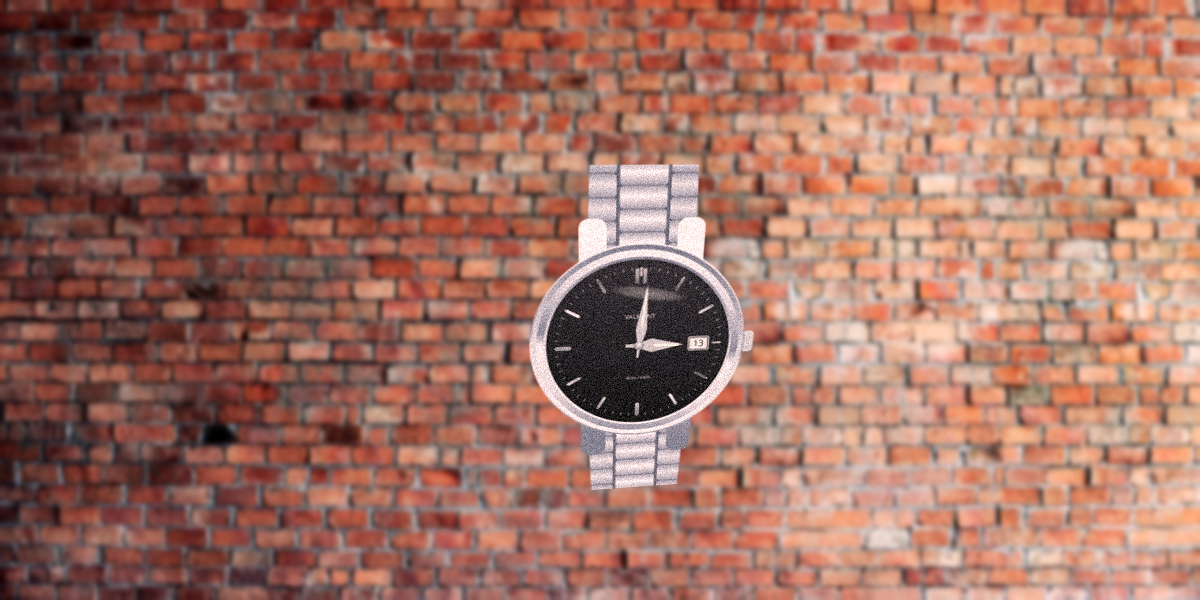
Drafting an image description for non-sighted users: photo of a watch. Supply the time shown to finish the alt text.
3:01
